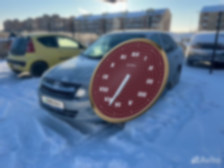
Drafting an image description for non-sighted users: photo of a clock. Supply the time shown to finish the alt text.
6:33
